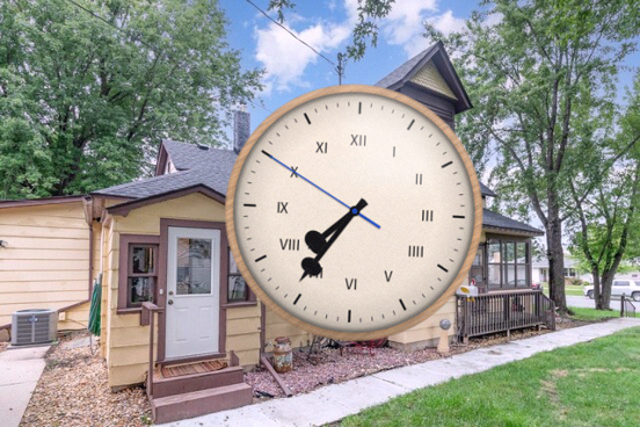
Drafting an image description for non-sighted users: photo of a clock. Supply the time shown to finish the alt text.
7:35:50
